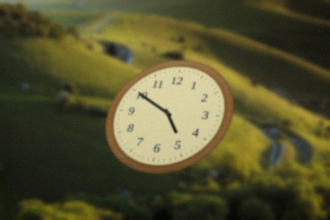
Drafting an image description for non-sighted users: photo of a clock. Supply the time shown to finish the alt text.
4:50
